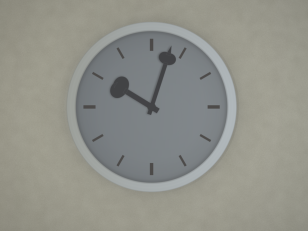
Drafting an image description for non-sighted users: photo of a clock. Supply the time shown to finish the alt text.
10:03
